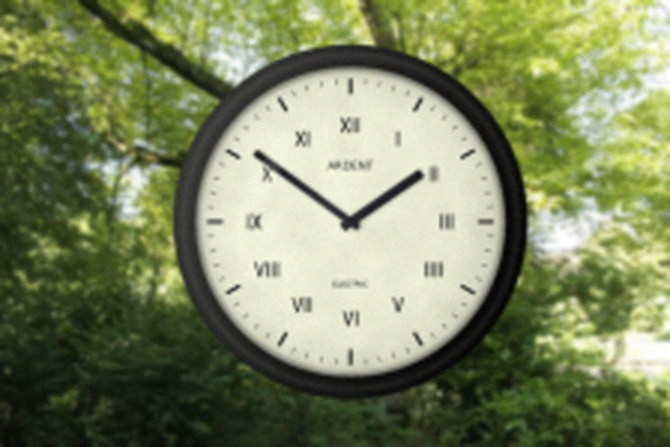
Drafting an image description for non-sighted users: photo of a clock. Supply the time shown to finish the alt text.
1:51
